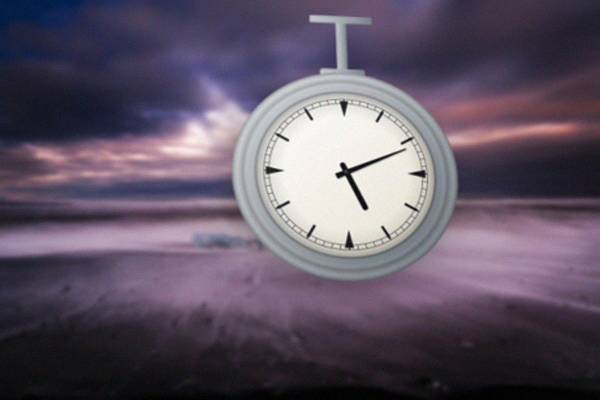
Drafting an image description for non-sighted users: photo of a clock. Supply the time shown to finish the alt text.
5:11
